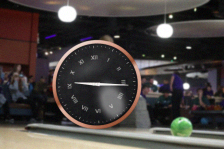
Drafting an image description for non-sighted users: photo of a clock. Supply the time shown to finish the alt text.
9:16
